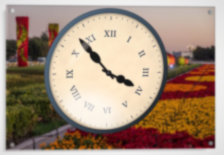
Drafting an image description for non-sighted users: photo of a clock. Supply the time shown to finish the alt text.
3:53
